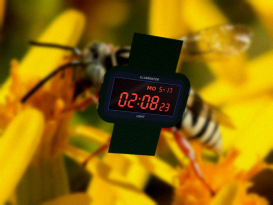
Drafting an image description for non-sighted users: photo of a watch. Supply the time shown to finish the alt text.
2:08:23
